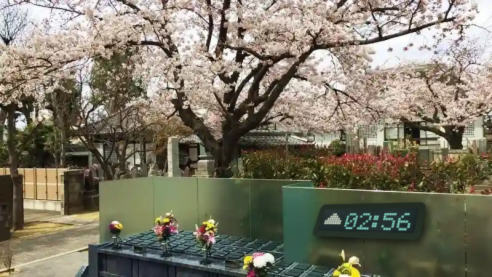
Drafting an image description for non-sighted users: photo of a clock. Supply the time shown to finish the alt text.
2:56
